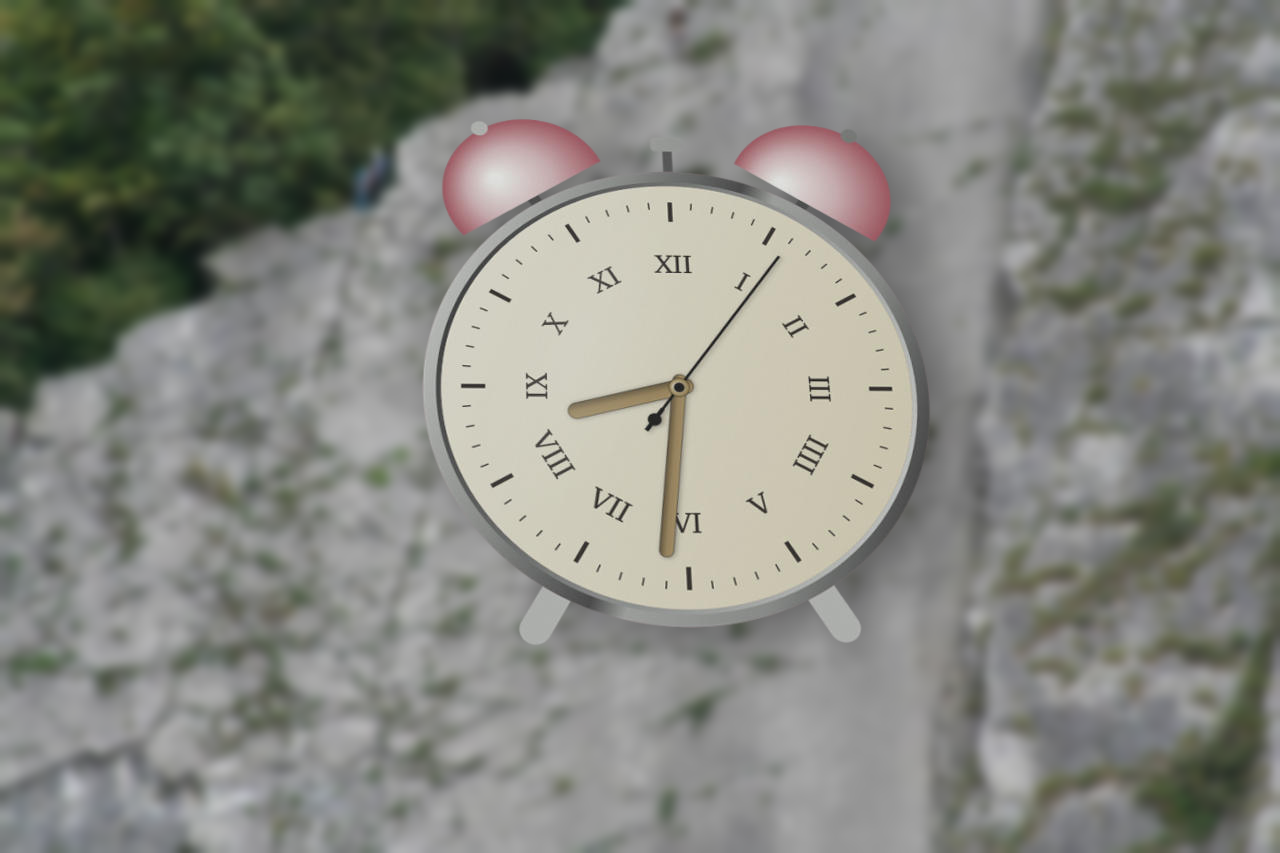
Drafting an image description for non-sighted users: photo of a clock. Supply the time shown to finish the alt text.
8:31:06
